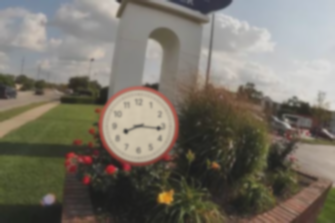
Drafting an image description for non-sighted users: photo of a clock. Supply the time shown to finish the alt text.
8:16
